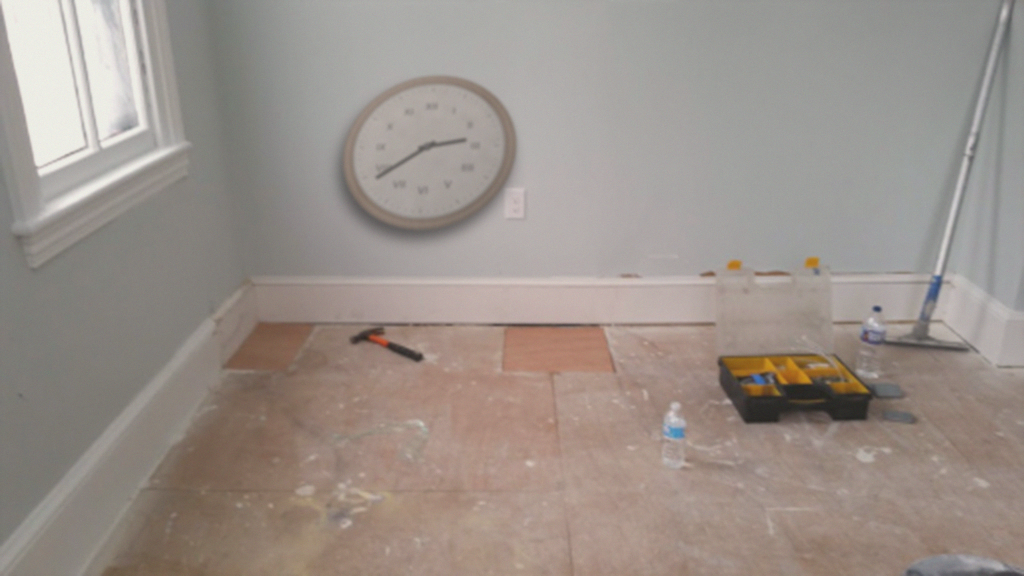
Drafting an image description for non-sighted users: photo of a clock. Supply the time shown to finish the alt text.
2:39
